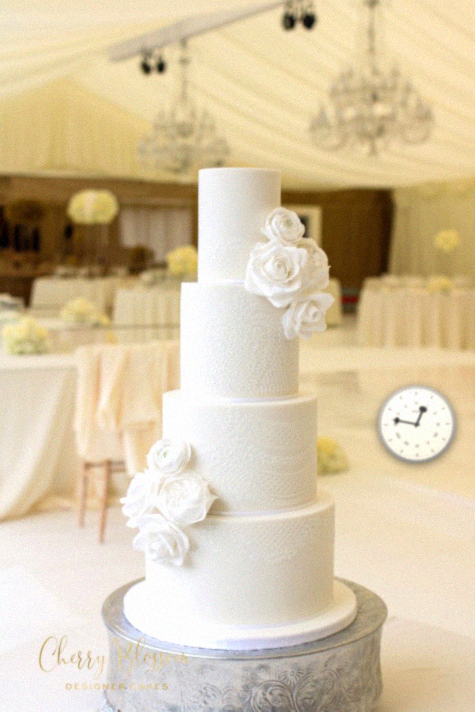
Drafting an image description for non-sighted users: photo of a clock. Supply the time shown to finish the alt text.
12:47
